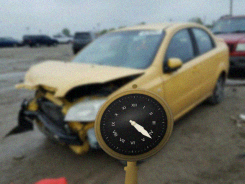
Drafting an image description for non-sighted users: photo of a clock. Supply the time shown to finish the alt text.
4:22
